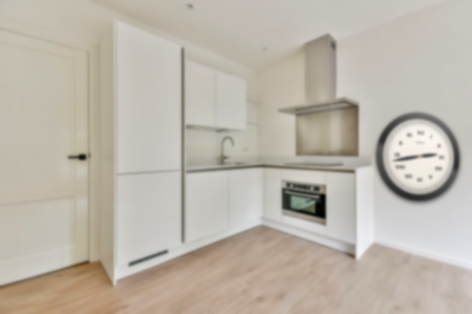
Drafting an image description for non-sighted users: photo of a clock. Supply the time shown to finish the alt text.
2:43
